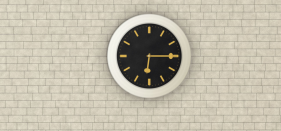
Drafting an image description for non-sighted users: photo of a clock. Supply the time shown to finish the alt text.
6:15
